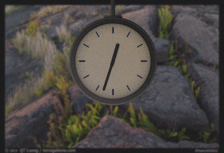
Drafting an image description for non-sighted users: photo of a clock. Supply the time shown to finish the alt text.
12:33
